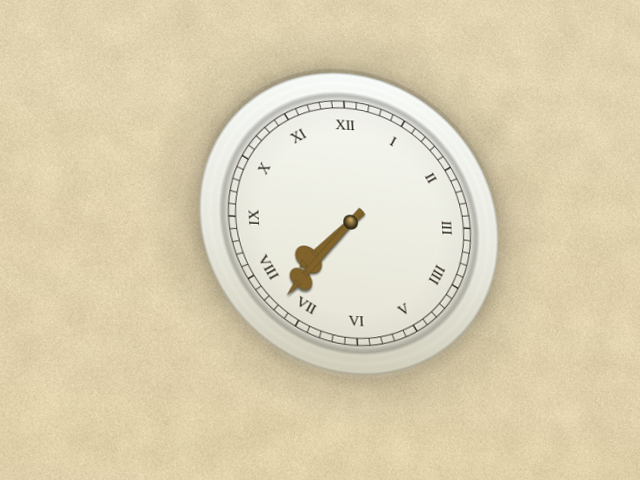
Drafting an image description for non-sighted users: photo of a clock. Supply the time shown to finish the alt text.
7:37
